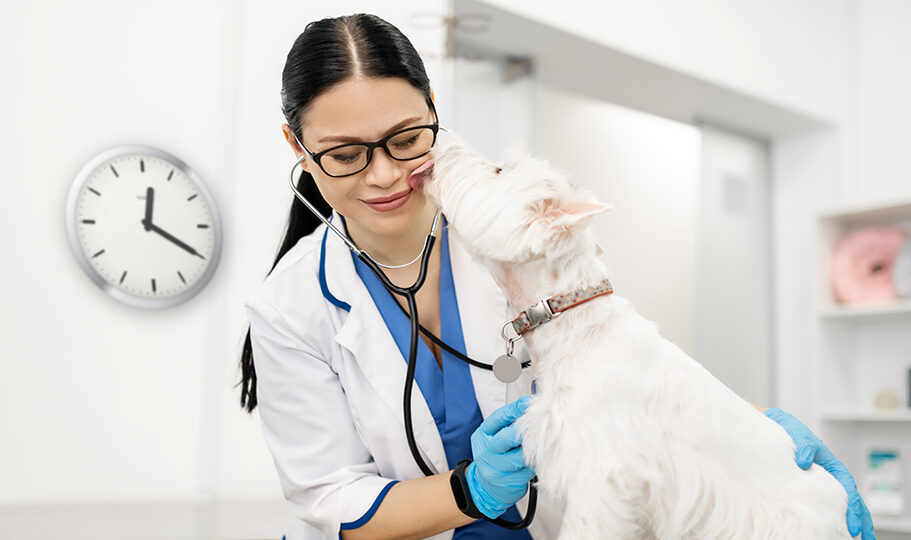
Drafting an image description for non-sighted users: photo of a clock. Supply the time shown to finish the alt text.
12:20
